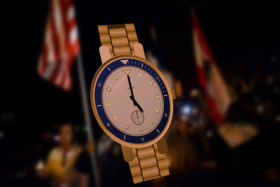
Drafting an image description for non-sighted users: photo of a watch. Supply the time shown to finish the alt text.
5:00
